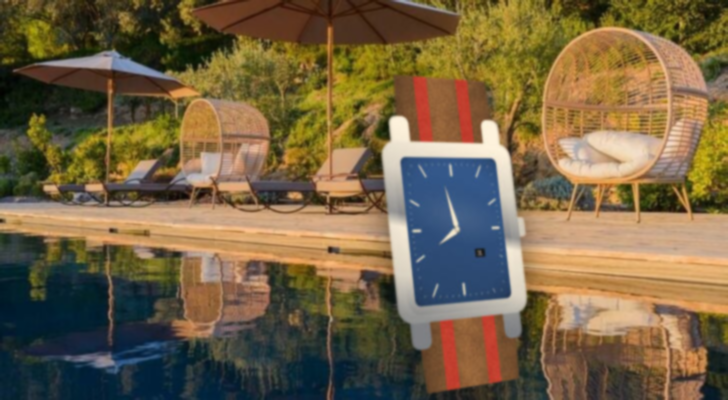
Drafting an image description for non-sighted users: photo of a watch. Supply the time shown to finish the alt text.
7:58
